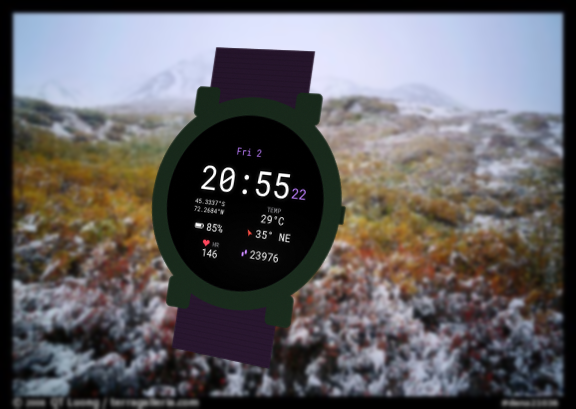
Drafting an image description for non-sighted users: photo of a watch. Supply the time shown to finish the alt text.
20:55:22
